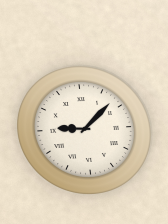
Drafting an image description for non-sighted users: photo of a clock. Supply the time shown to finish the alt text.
9:08
